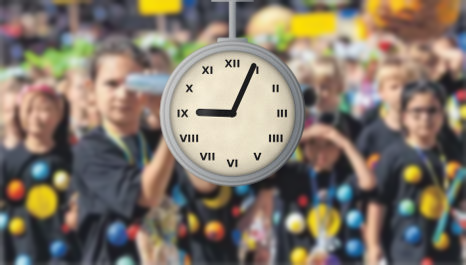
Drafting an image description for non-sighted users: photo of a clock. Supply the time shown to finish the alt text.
9:04
